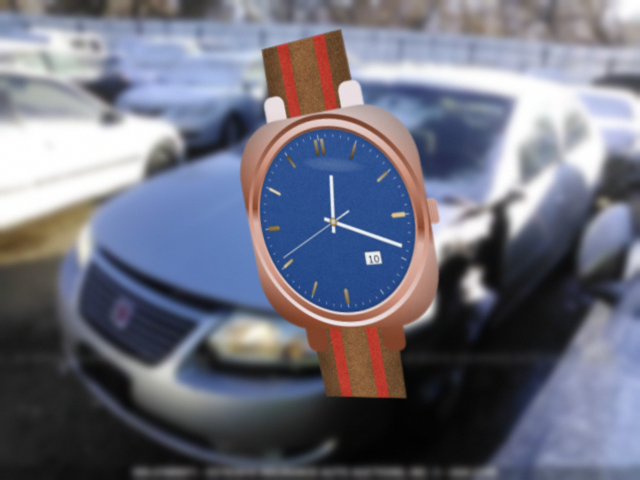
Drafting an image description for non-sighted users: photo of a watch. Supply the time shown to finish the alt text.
12:18:41
